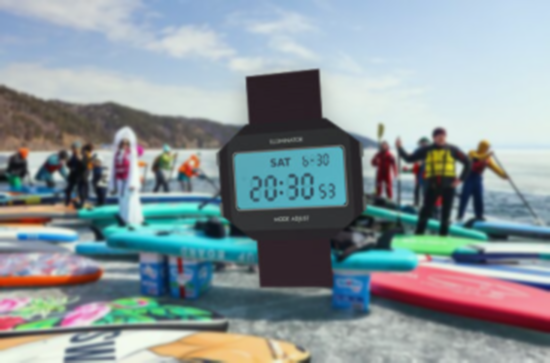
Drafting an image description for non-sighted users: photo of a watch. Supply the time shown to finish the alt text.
20:30:53
